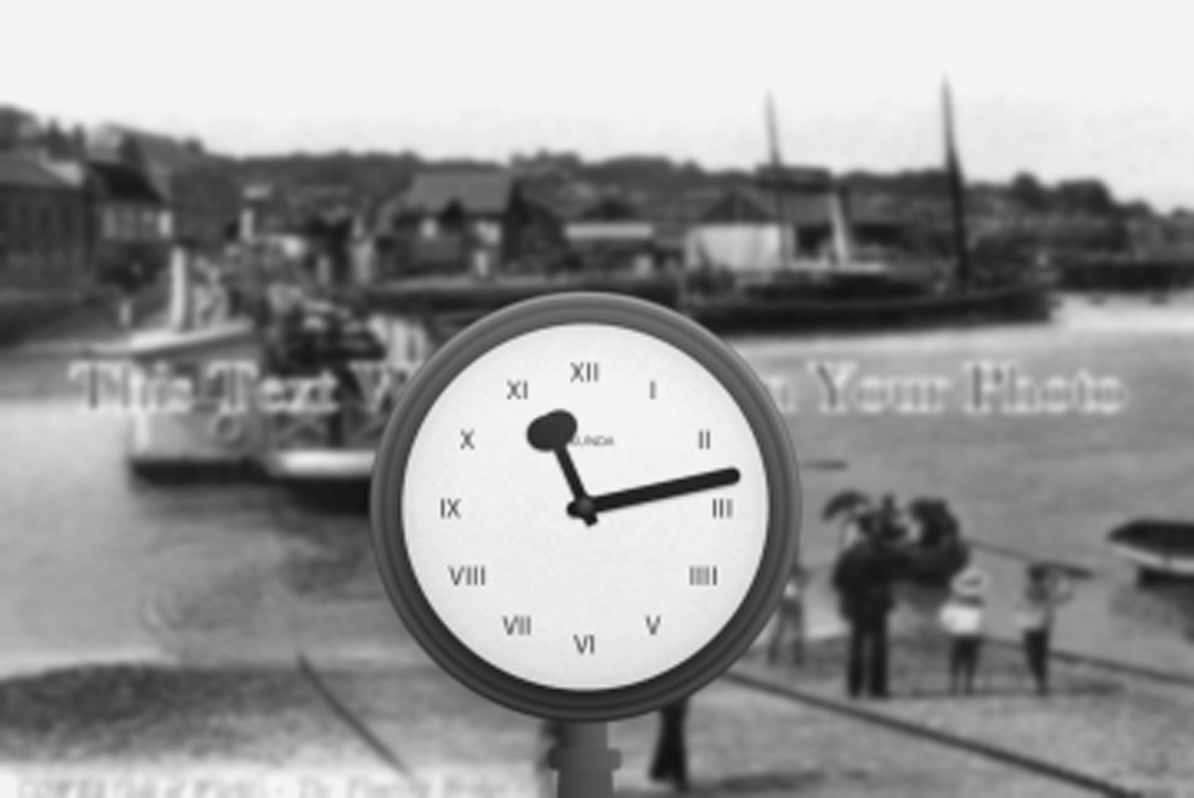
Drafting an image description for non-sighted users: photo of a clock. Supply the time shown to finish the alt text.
11:13
